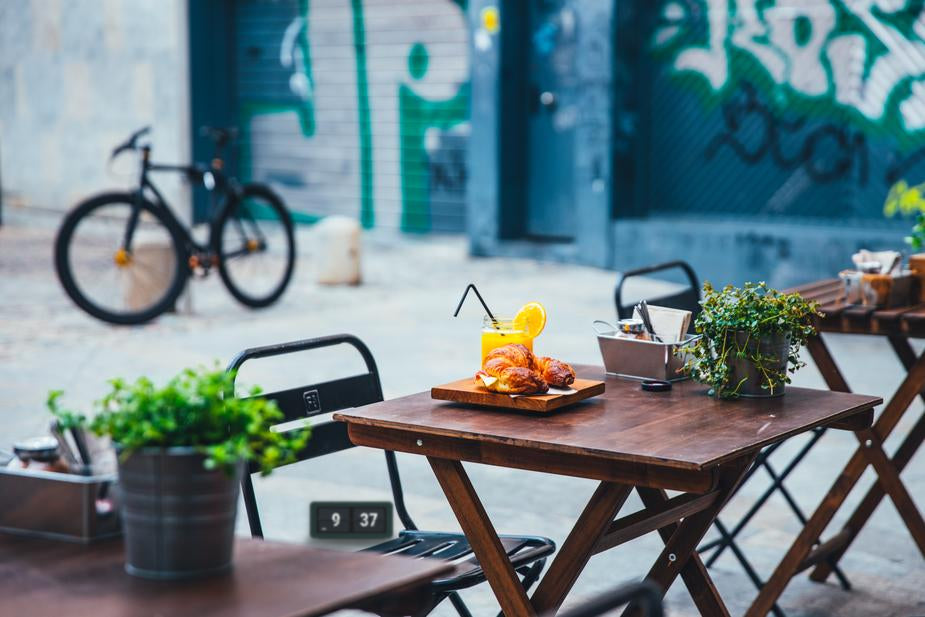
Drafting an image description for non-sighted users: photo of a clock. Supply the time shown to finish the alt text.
9:37
